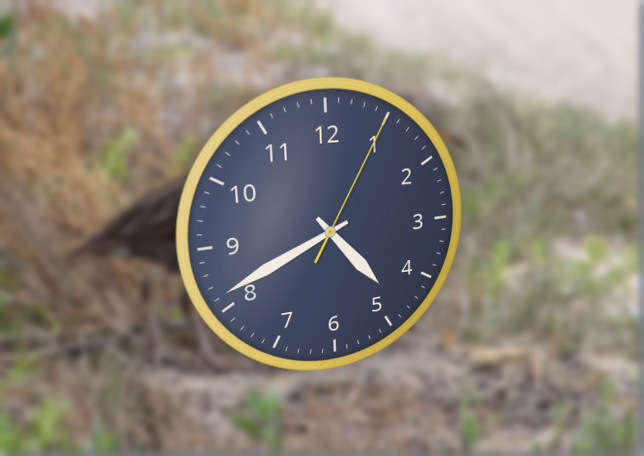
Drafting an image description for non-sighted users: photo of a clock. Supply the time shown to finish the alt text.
4:41:05
